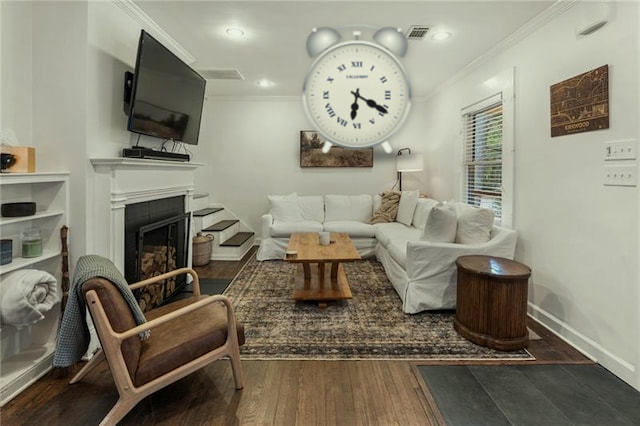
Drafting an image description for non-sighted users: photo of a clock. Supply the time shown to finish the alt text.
6:20
